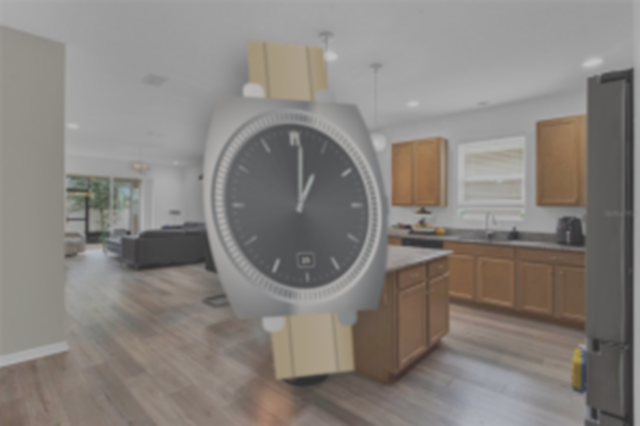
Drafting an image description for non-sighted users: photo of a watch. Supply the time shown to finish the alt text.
1:01
